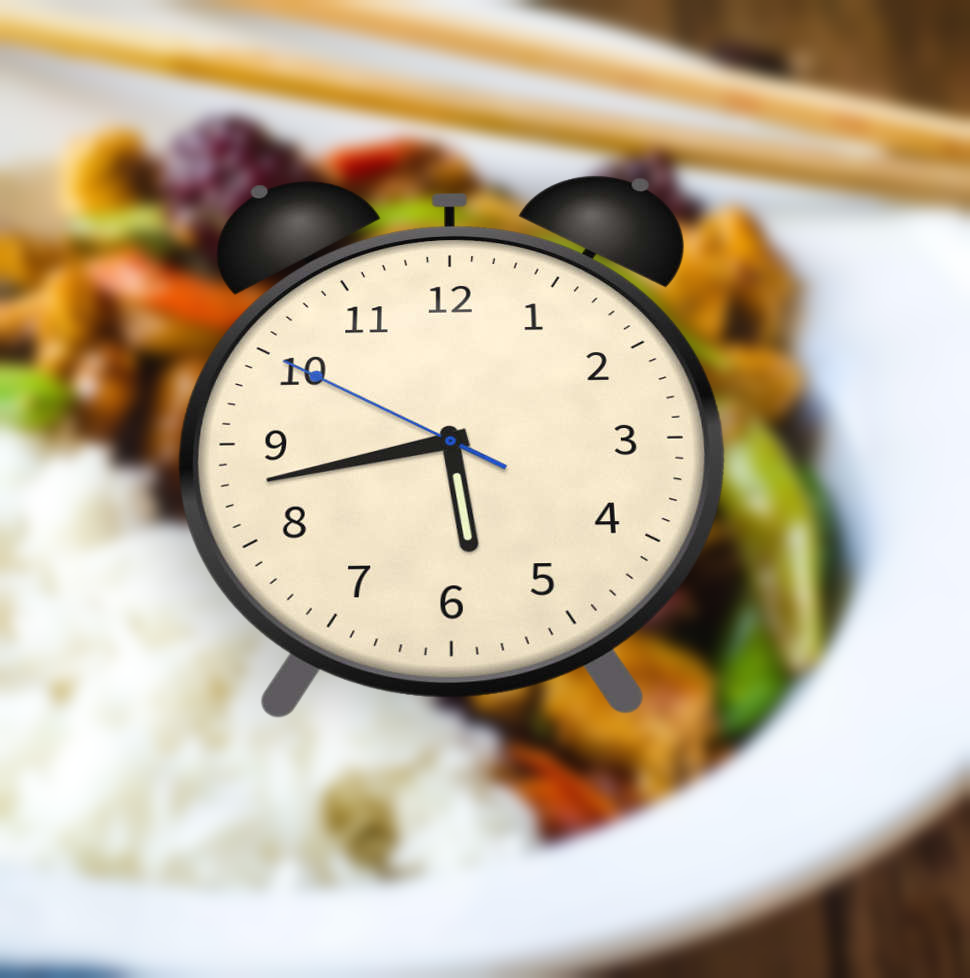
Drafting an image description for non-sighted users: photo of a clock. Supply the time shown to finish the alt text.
5:42:50
